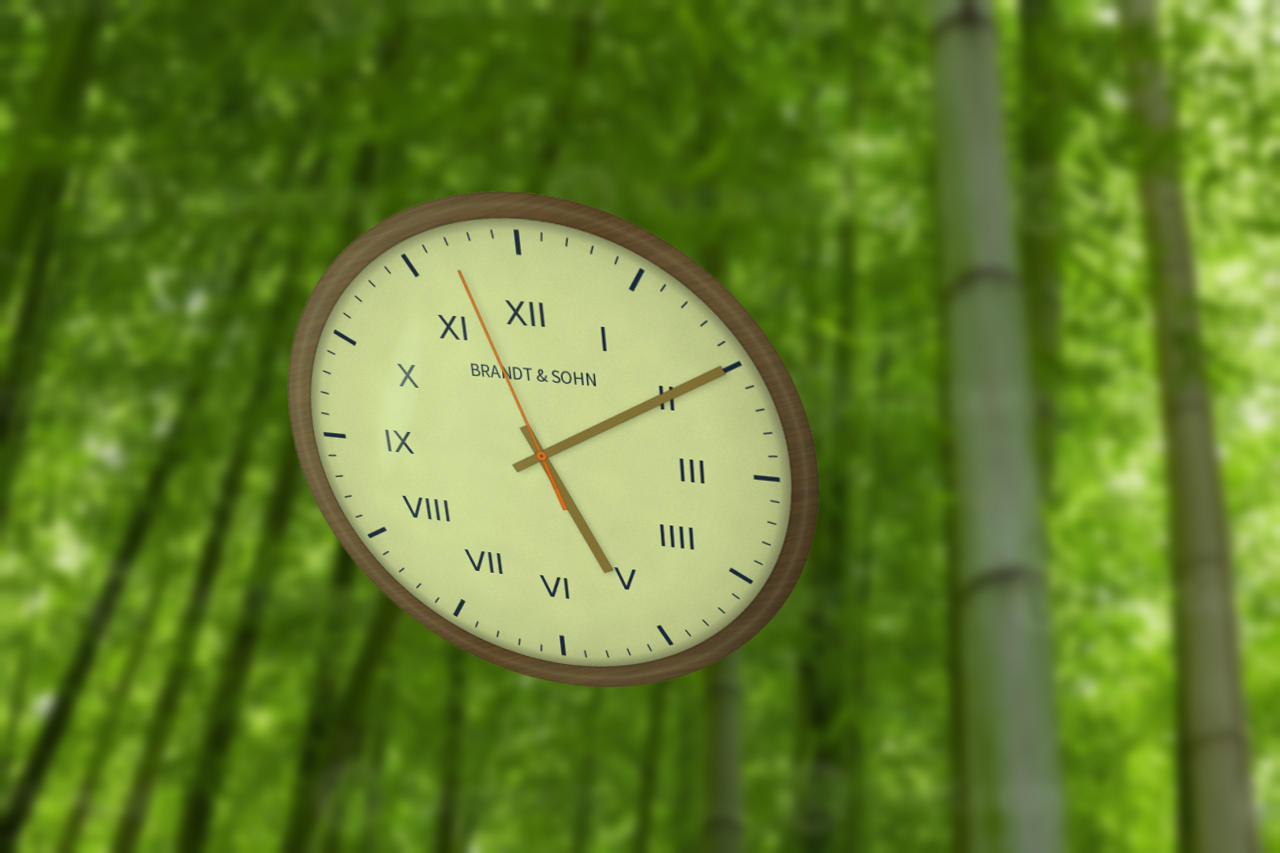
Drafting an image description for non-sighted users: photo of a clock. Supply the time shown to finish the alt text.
5:09:57
